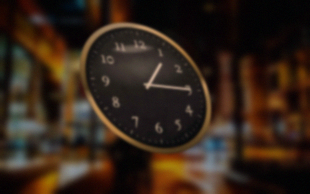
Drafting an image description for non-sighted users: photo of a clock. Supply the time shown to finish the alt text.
1:15
